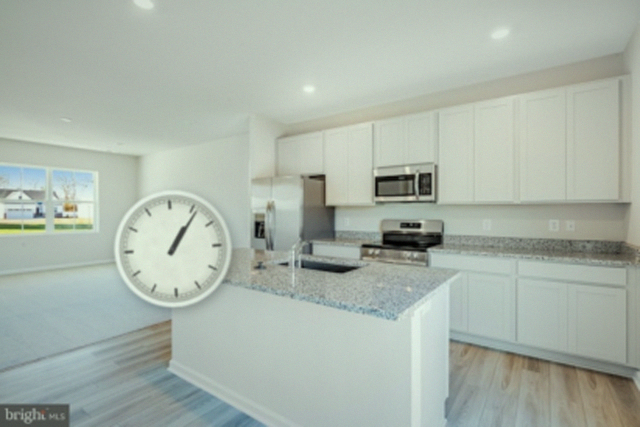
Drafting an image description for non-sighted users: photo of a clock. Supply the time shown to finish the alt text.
1:06
